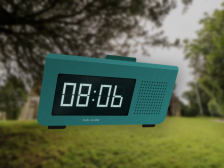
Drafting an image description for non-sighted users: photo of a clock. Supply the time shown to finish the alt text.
8:06
